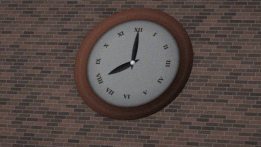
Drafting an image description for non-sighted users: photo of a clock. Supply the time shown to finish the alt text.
8:00
